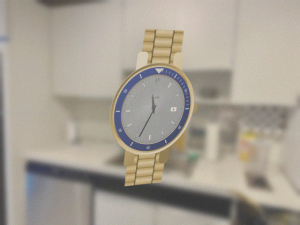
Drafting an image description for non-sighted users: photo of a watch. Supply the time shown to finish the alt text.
11:34
